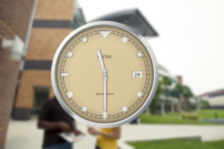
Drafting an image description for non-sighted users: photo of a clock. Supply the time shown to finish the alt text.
11:30
